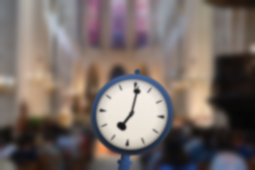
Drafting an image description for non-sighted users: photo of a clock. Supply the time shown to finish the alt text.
7:01
